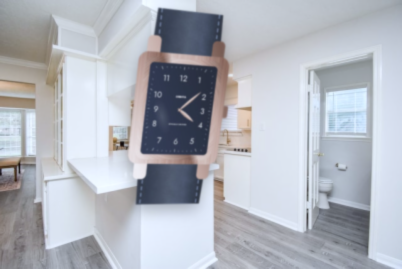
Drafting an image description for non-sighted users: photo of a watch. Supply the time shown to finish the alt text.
4:08
